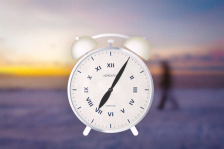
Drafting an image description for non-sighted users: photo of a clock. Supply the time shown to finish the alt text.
7:05
